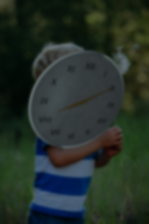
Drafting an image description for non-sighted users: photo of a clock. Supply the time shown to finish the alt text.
8:10
